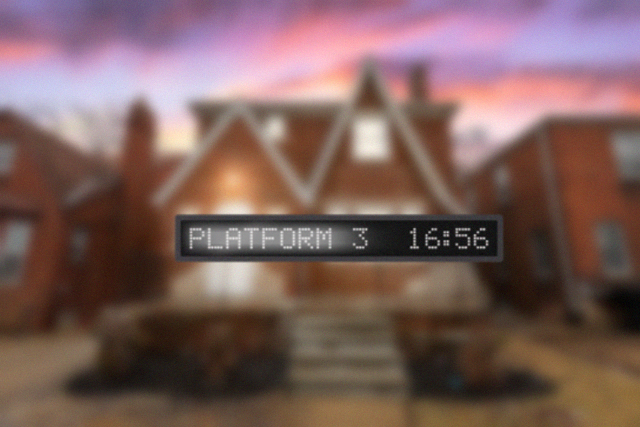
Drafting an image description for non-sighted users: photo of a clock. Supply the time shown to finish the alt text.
16:56
